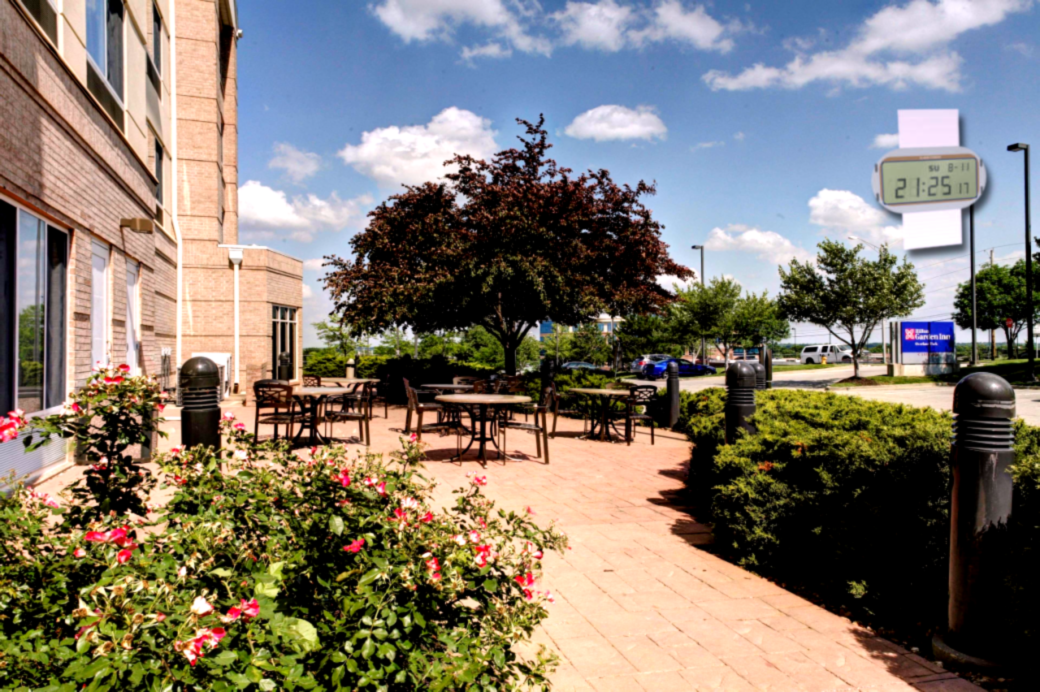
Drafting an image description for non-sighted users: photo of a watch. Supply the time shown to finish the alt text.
21:25:17
